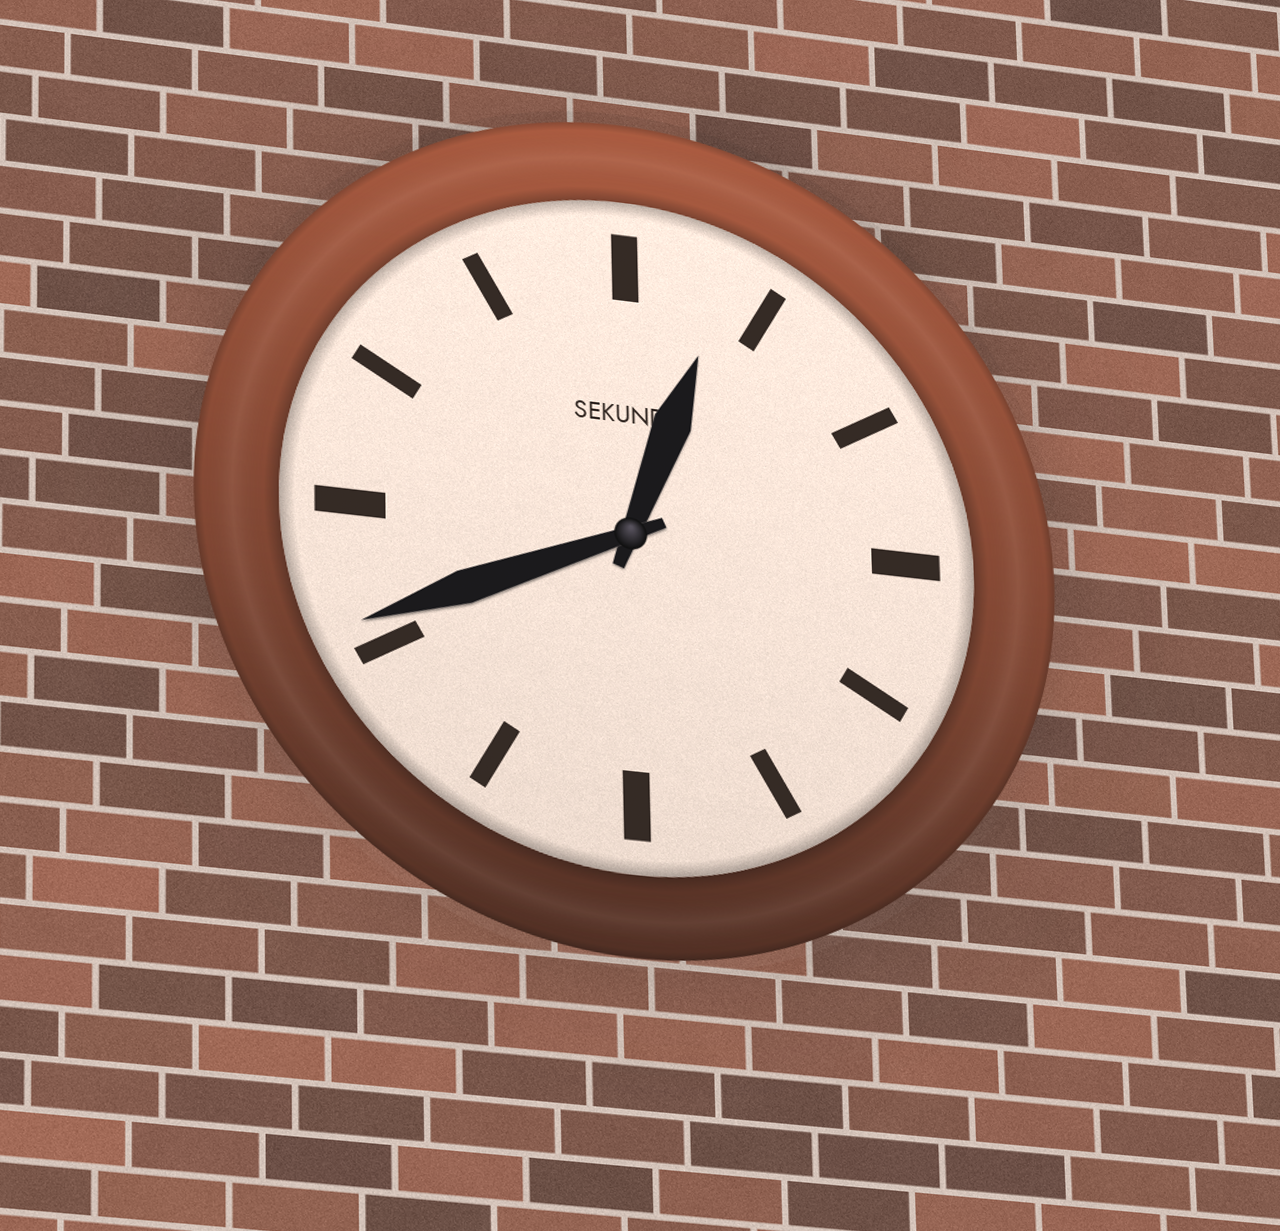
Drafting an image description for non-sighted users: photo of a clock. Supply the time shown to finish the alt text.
12:41
